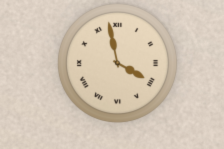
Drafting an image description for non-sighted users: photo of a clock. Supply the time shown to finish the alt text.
3:58
